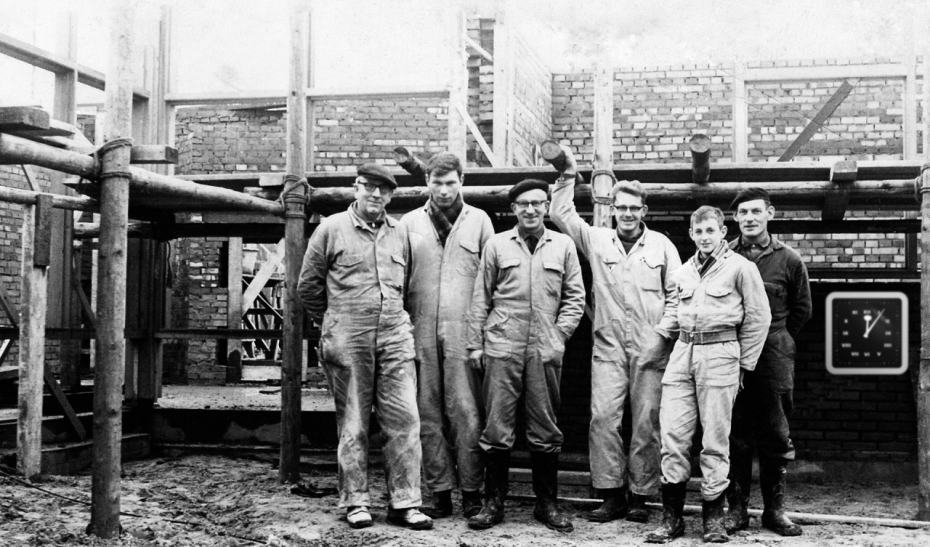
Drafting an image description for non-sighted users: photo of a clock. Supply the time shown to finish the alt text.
12:06
